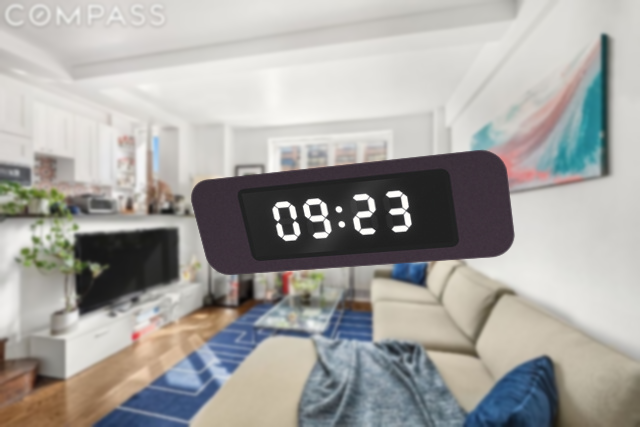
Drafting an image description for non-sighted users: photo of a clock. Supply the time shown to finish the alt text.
9:23
